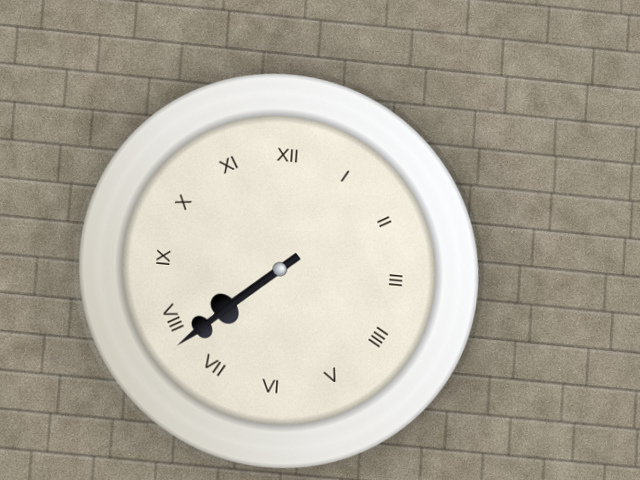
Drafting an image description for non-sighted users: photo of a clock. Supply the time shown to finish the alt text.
7:38
